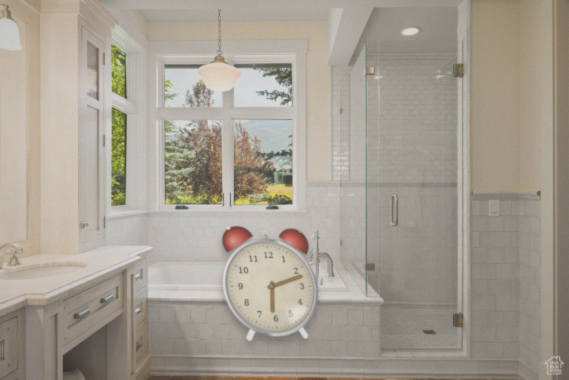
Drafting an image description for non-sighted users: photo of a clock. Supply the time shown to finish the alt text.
6:12
